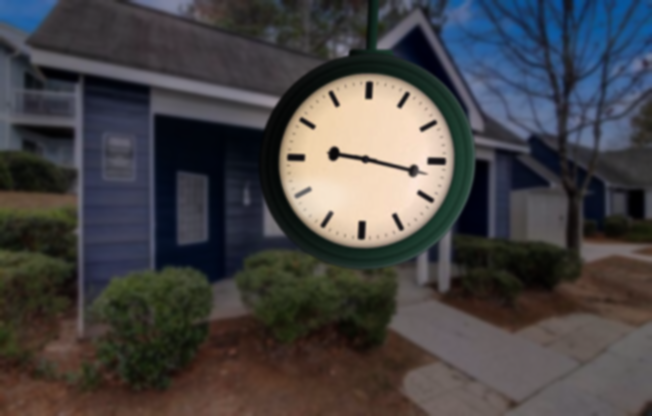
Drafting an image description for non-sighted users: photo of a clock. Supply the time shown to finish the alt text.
9:17
